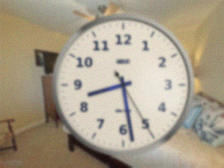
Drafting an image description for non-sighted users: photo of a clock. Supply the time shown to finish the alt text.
8:28:25
